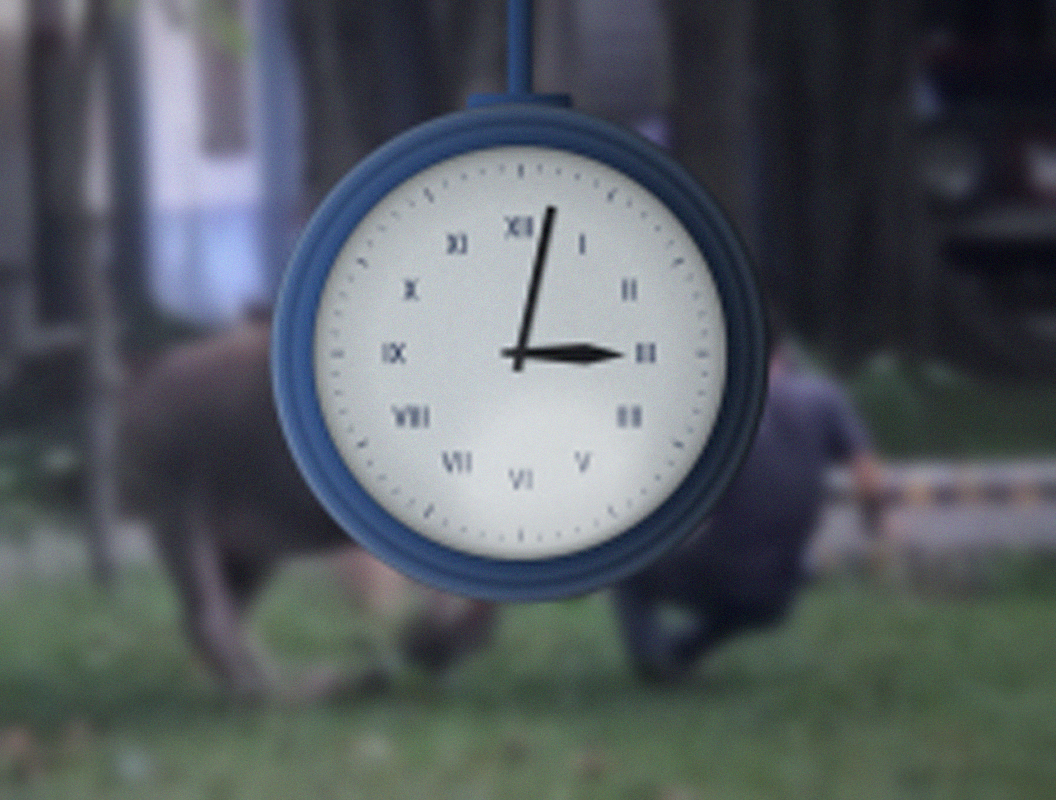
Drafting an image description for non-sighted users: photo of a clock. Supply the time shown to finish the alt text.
3:02
